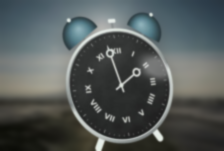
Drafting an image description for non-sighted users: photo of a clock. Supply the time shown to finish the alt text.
1:58
